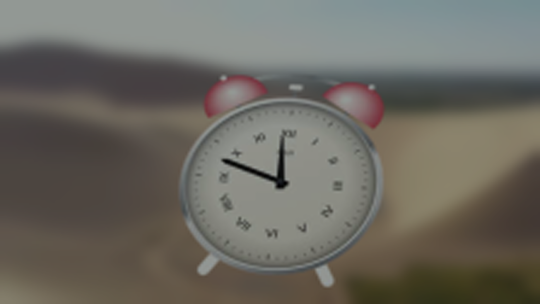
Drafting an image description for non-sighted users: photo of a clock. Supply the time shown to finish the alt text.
11:48
